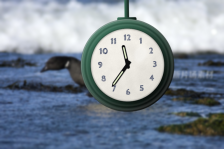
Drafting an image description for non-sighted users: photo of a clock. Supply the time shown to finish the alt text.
11:36
